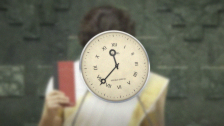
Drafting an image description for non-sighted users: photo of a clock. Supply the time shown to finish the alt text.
11:38
